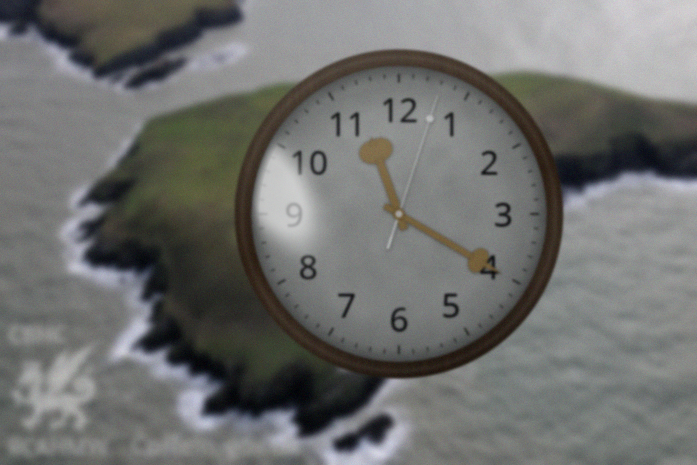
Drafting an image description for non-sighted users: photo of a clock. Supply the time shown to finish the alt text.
11:20:03
